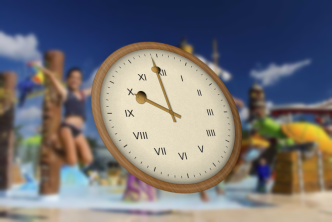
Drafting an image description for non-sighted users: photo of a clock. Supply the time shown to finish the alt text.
9:59
